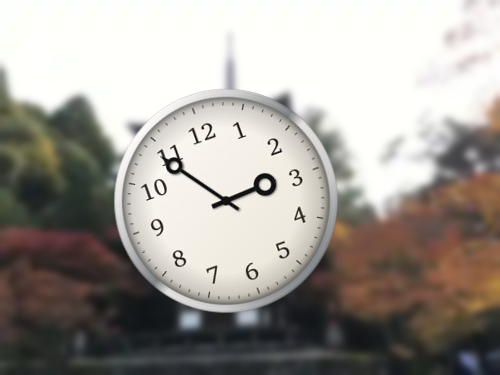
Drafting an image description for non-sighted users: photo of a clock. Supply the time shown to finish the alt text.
2:54
